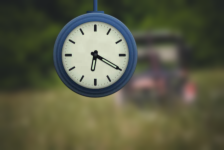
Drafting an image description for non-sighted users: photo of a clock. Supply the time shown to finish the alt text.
6:20
